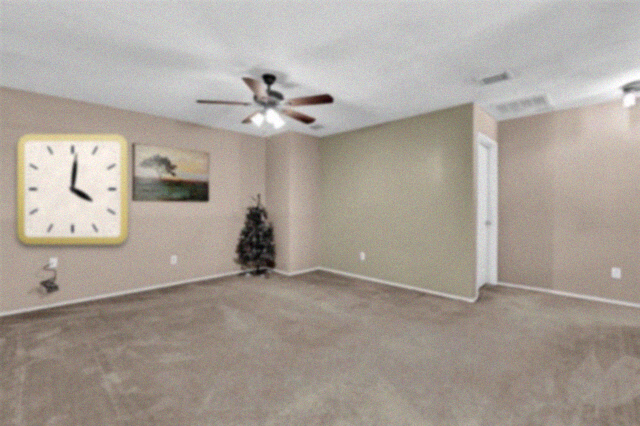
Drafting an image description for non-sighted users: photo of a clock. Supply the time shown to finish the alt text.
4:01
